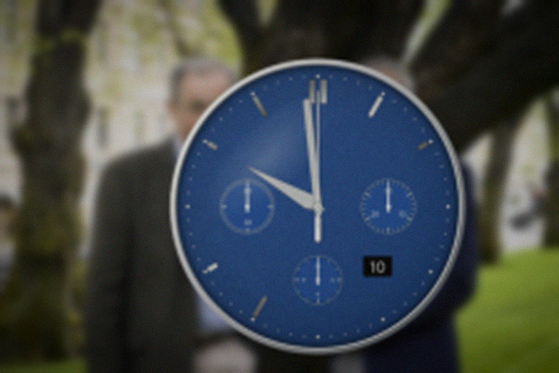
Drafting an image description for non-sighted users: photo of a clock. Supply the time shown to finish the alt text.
9:59
